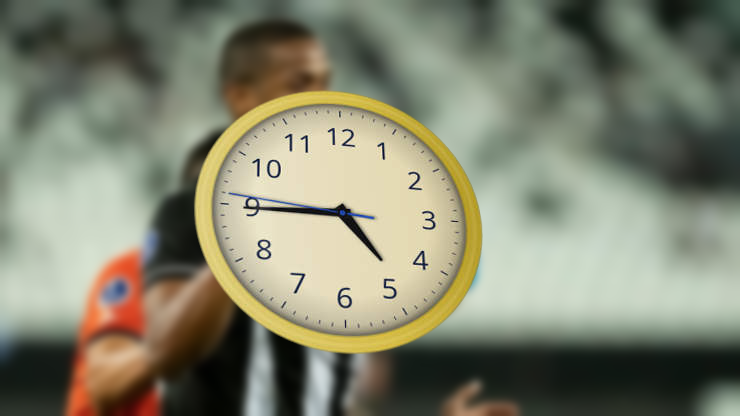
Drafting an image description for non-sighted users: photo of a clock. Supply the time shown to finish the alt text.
4:44:46
